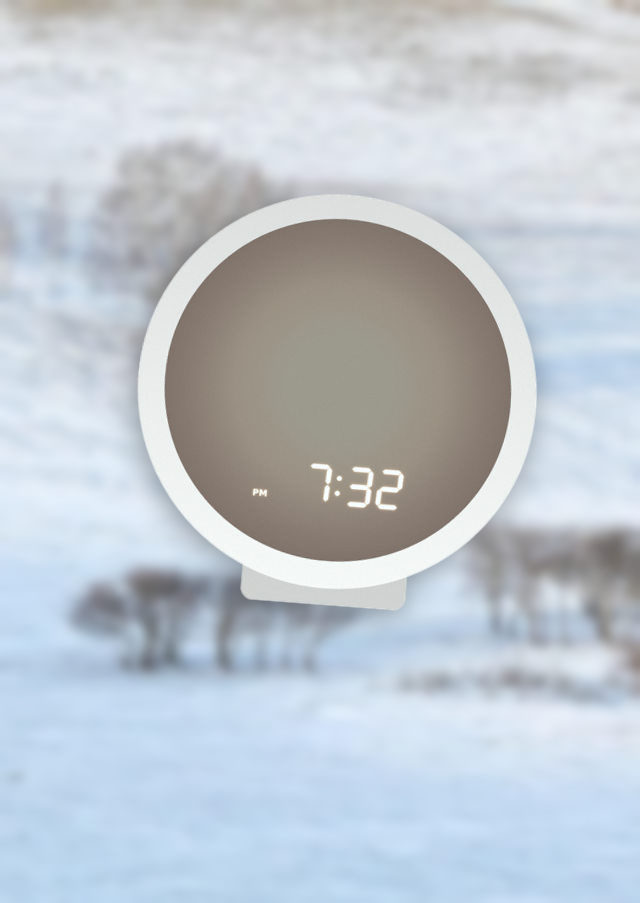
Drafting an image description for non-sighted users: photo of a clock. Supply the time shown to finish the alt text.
7:32
